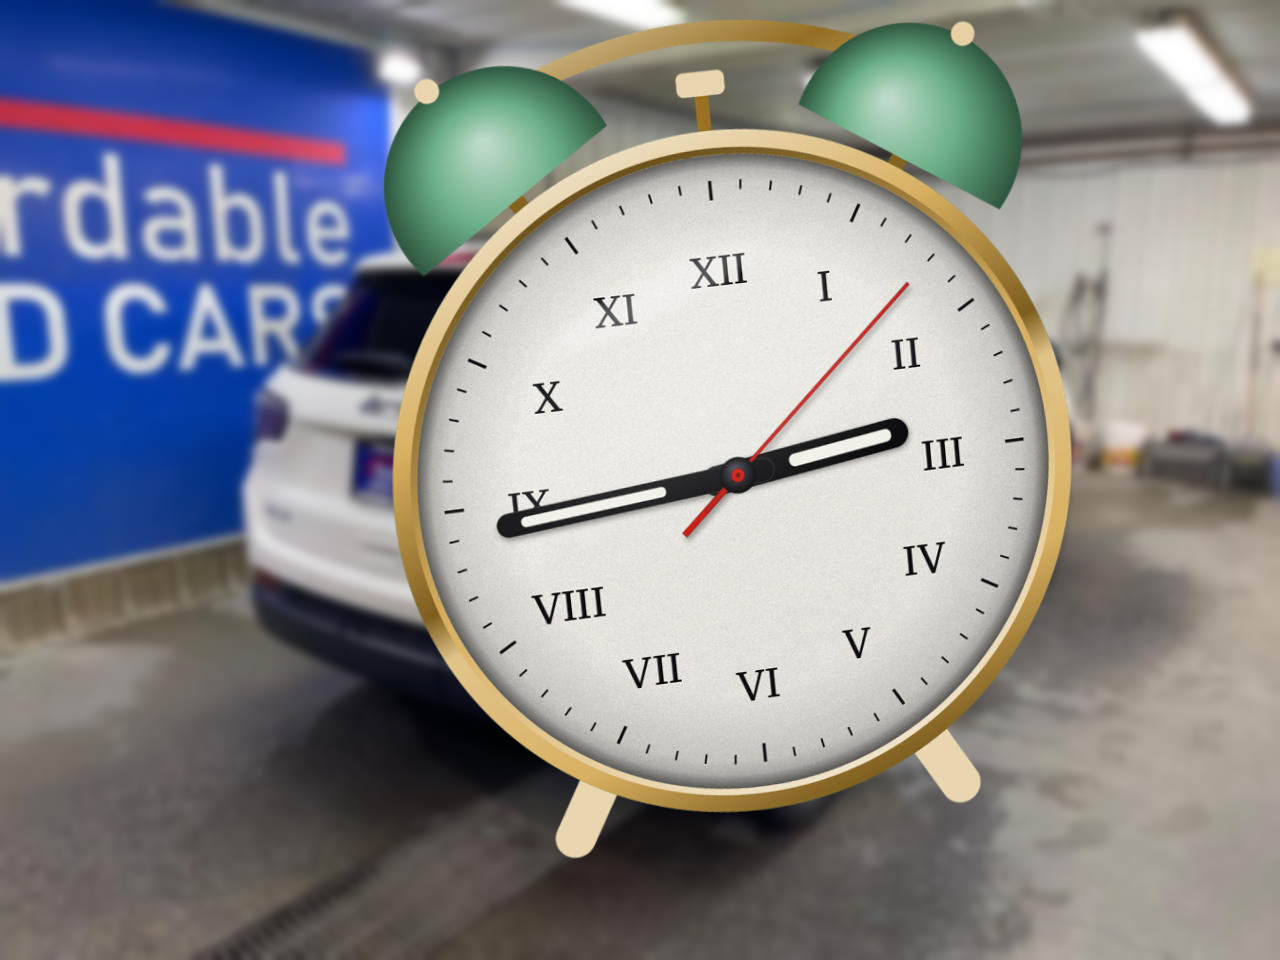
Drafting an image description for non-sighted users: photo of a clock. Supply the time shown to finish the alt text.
2:44:08
